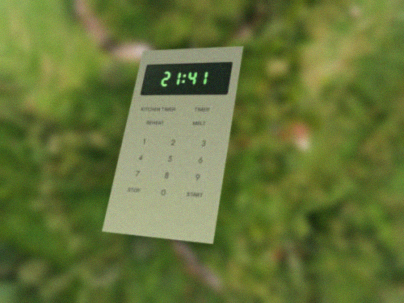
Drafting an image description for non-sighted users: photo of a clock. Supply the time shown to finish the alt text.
21:41
